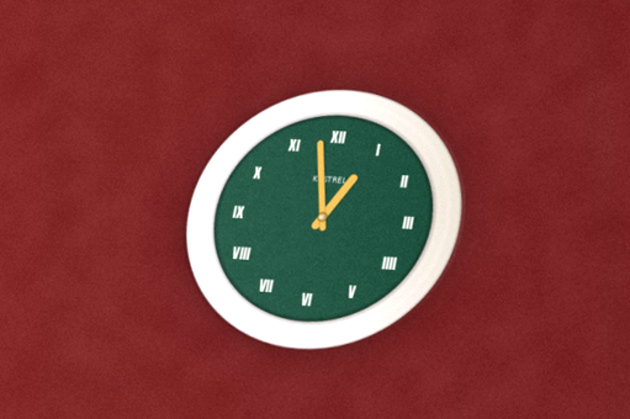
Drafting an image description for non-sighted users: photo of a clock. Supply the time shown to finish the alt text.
12:58
